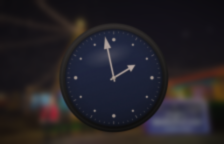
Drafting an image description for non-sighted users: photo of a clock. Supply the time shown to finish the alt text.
1:58
